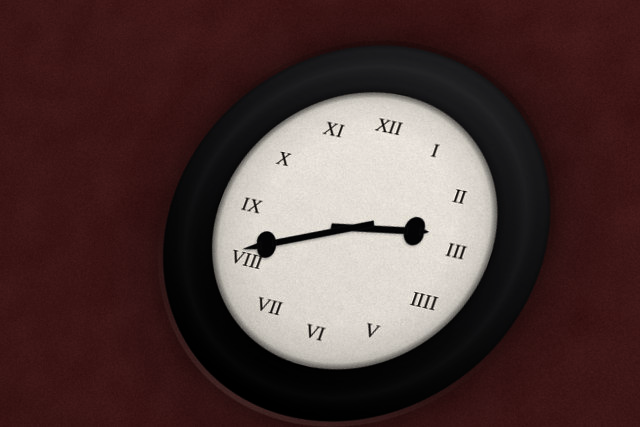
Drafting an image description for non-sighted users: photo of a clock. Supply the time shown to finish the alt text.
2:41
